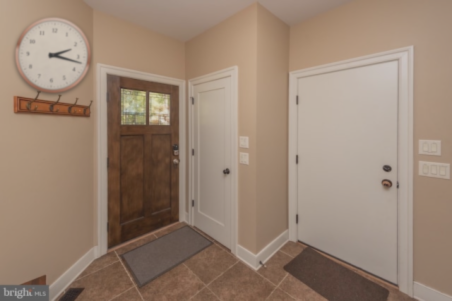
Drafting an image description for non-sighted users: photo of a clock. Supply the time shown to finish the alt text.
2:17
